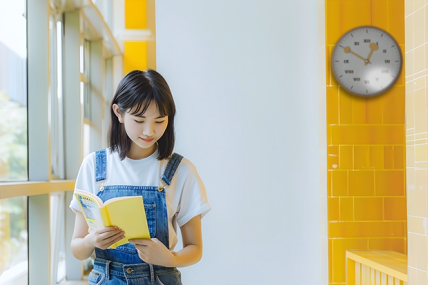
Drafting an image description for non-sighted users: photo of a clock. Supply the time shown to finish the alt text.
12:50
